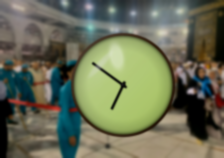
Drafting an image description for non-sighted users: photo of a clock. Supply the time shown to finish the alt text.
6:51
